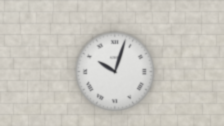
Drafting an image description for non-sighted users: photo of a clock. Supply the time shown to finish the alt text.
10:03
